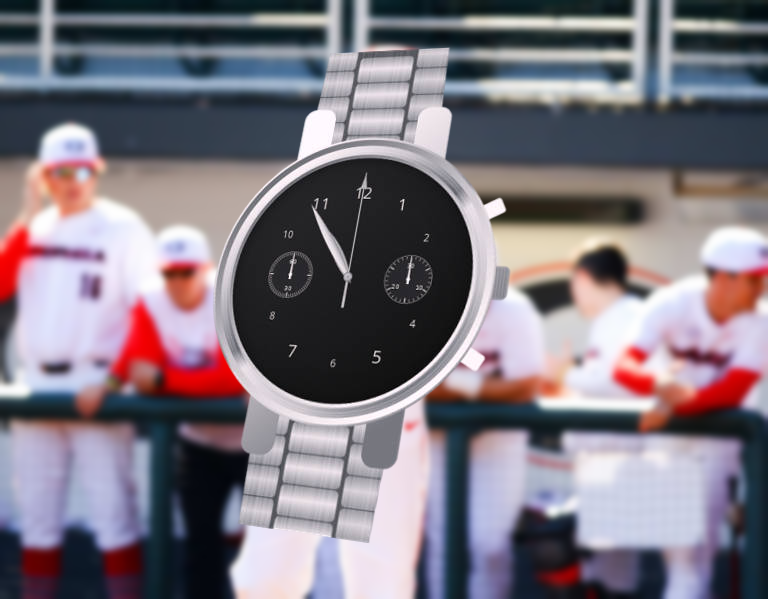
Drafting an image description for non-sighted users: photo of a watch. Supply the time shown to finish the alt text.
10:54
